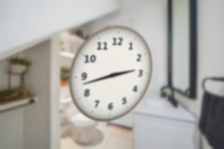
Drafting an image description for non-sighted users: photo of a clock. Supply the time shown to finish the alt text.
2:43
